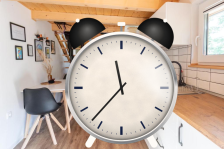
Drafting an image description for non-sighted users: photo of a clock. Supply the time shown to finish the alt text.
11:37
